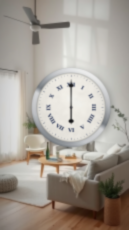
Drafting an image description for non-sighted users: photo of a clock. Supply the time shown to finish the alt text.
6:00
